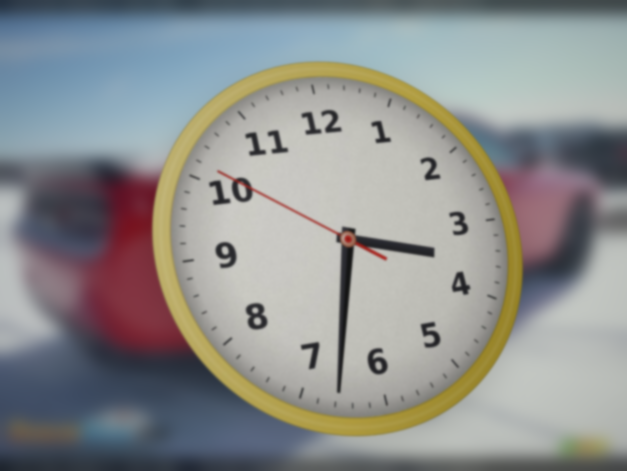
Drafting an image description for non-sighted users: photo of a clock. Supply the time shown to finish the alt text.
3:32:51
